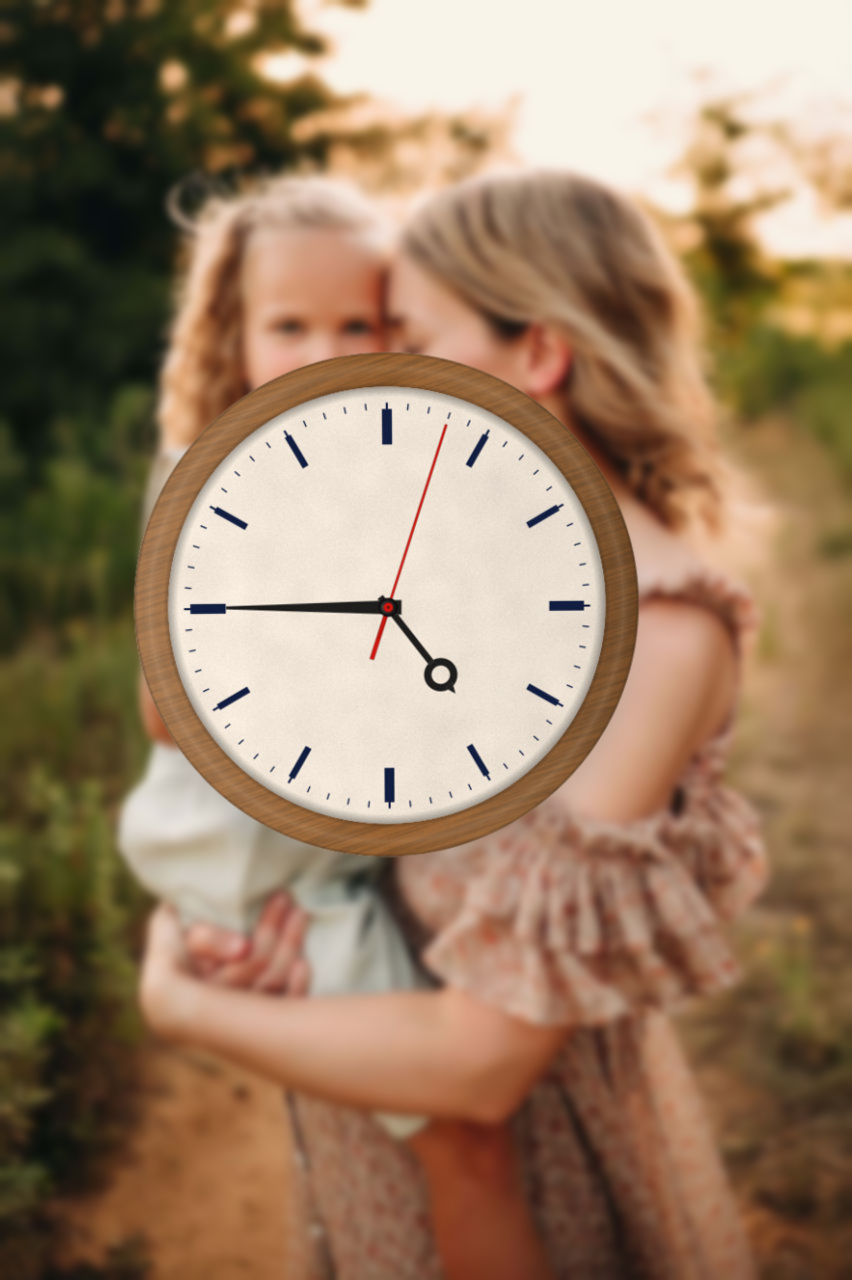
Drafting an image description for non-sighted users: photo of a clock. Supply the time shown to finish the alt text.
4:45:03
